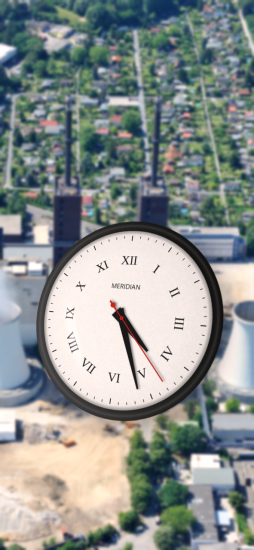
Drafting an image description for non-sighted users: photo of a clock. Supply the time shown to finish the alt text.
4:26:23
